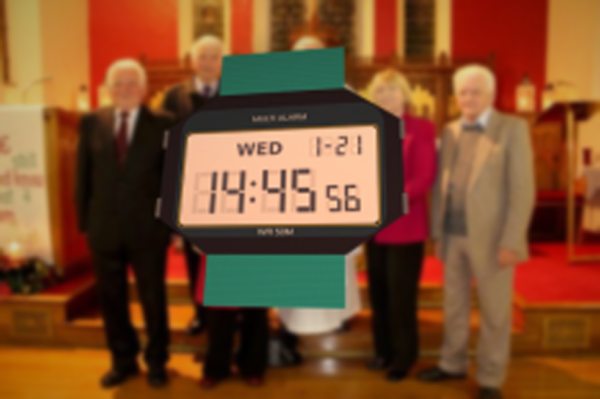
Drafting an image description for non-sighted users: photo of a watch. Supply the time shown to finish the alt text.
14:45:56
